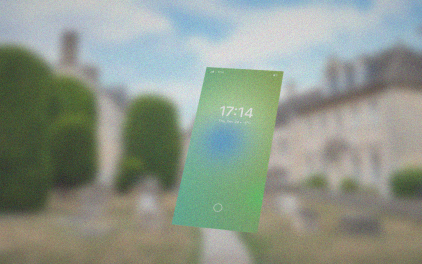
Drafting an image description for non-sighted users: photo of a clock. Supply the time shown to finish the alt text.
17:14
